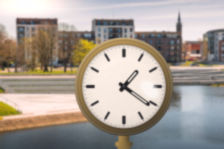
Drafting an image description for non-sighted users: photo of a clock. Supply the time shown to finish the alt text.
1:21
